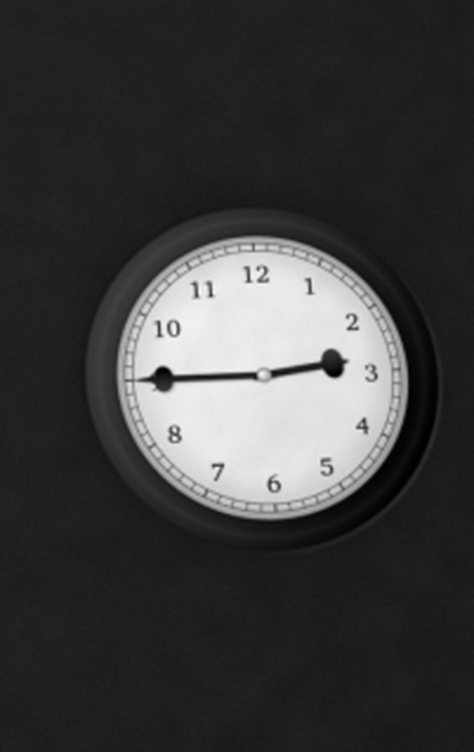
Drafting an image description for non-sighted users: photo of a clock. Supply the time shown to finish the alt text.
2:45
